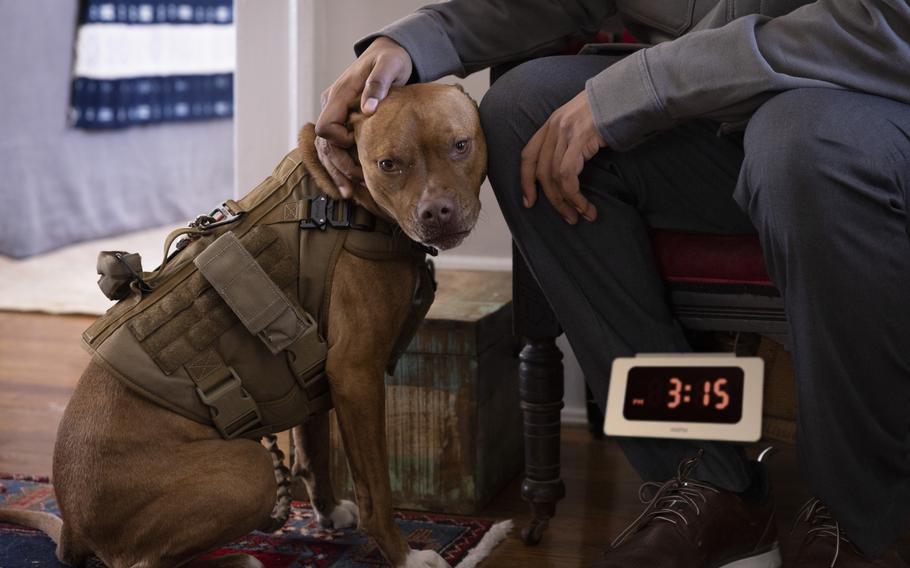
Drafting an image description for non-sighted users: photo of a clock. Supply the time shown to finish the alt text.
3:15
